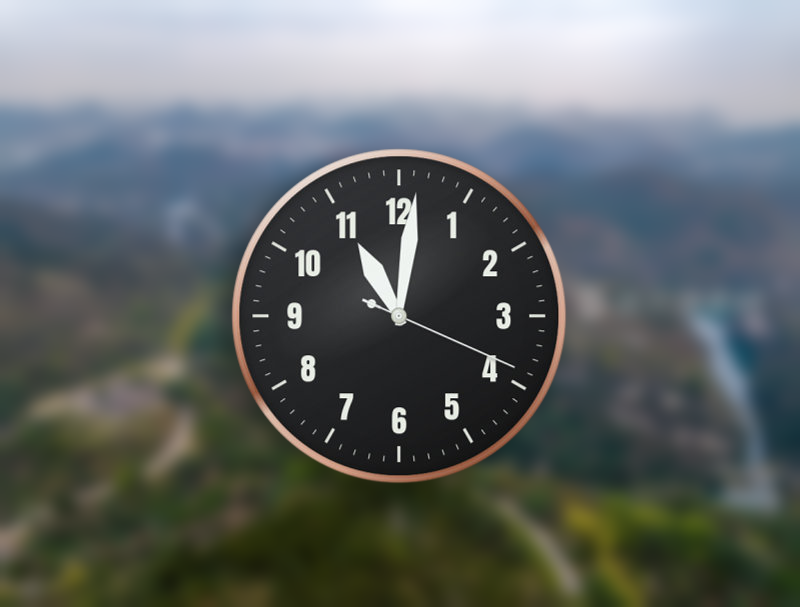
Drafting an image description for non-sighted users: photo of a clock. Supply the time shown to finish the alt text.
11:01:19
